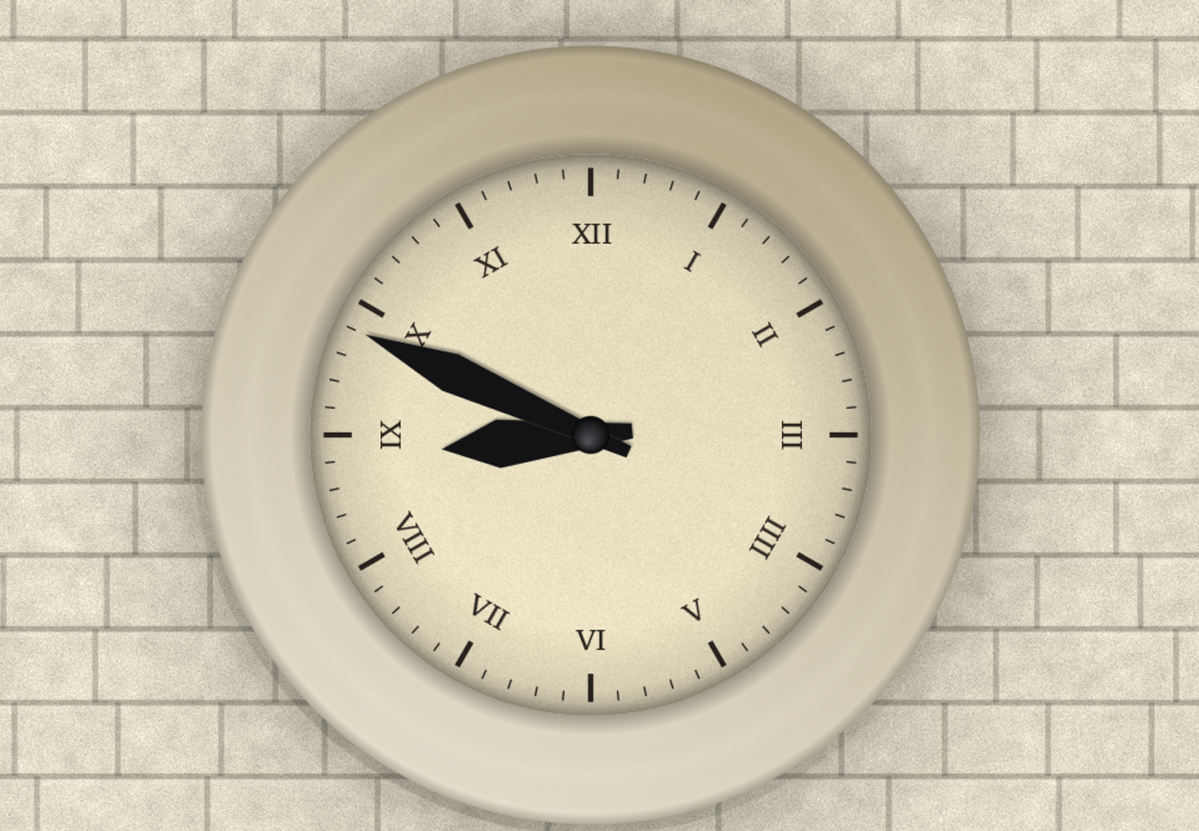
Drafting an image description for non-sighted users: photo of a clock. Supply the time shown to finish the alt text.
8:49
